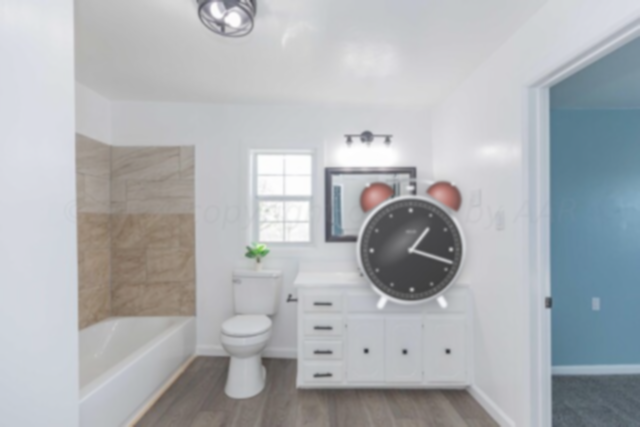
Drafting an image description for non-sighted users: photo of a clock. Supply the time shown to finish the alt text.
1:18
